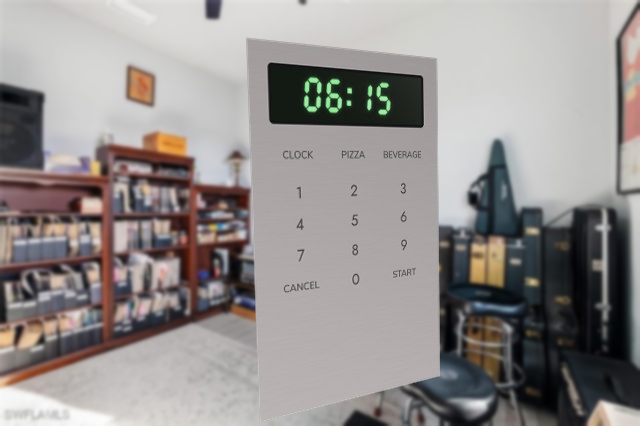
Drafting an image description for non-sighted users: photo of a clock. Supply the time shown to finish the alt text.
6:15
